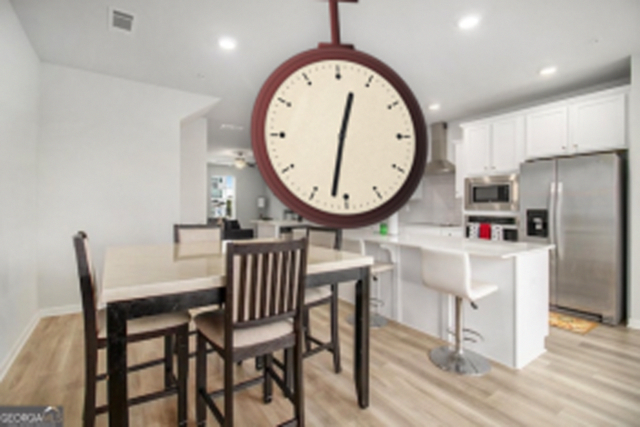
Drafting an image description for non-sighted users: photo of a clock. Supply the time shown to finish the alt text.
12:32
